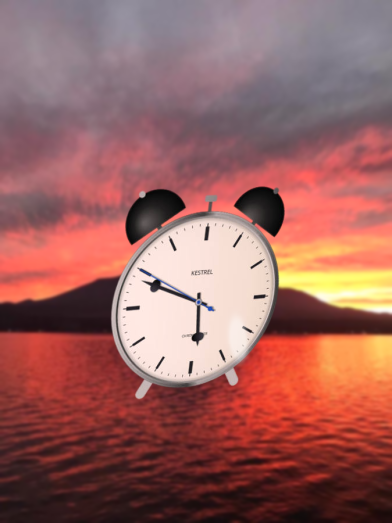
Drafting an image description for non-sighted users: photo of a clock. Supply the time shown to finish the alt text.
5:48:50
